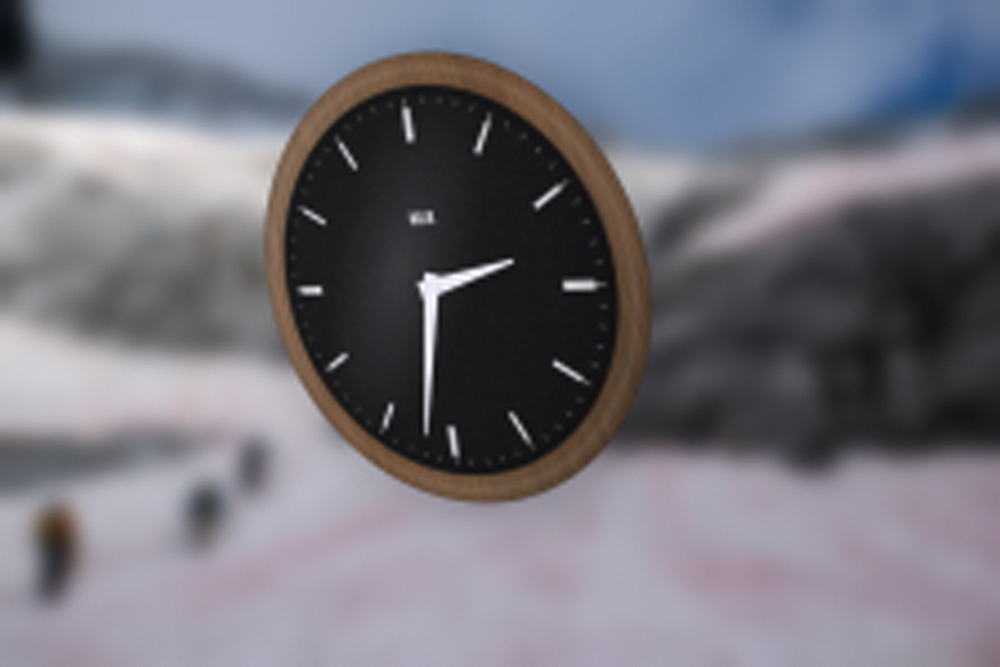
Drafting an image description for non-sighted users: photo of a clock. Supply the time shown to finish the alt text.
2:32
